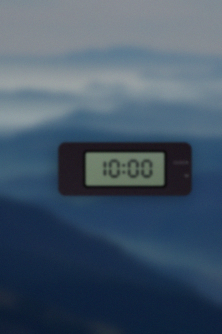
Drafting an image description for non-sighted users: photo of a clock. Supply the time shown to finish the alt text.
10:00
